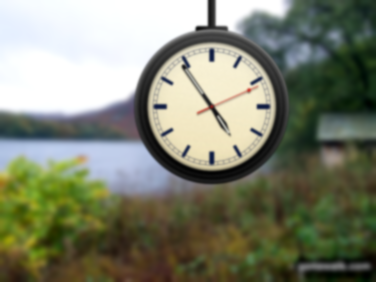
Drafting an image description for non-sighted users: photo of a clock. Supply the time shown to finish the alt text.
4:54:11
